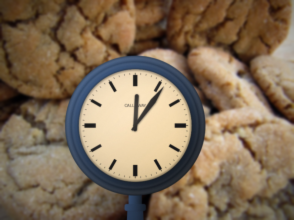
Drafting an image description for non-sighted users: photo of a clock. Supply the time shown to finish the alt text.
12:06
